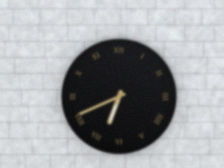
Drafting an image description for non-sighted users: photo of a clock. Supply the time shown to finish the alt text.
6:41
